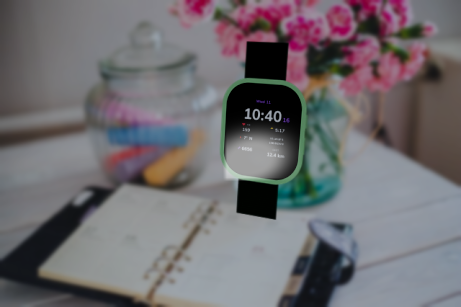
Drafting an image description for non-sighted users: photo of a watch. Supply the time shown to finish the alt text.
10:40
